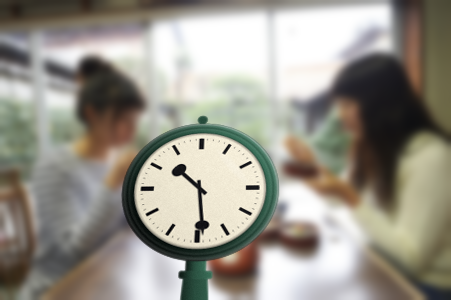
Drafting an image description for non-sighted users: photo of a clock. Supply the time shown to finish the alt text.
10:29
